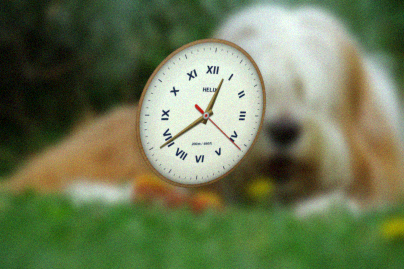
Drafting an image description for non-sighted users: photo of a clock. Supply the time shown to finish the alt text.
12:39:21
